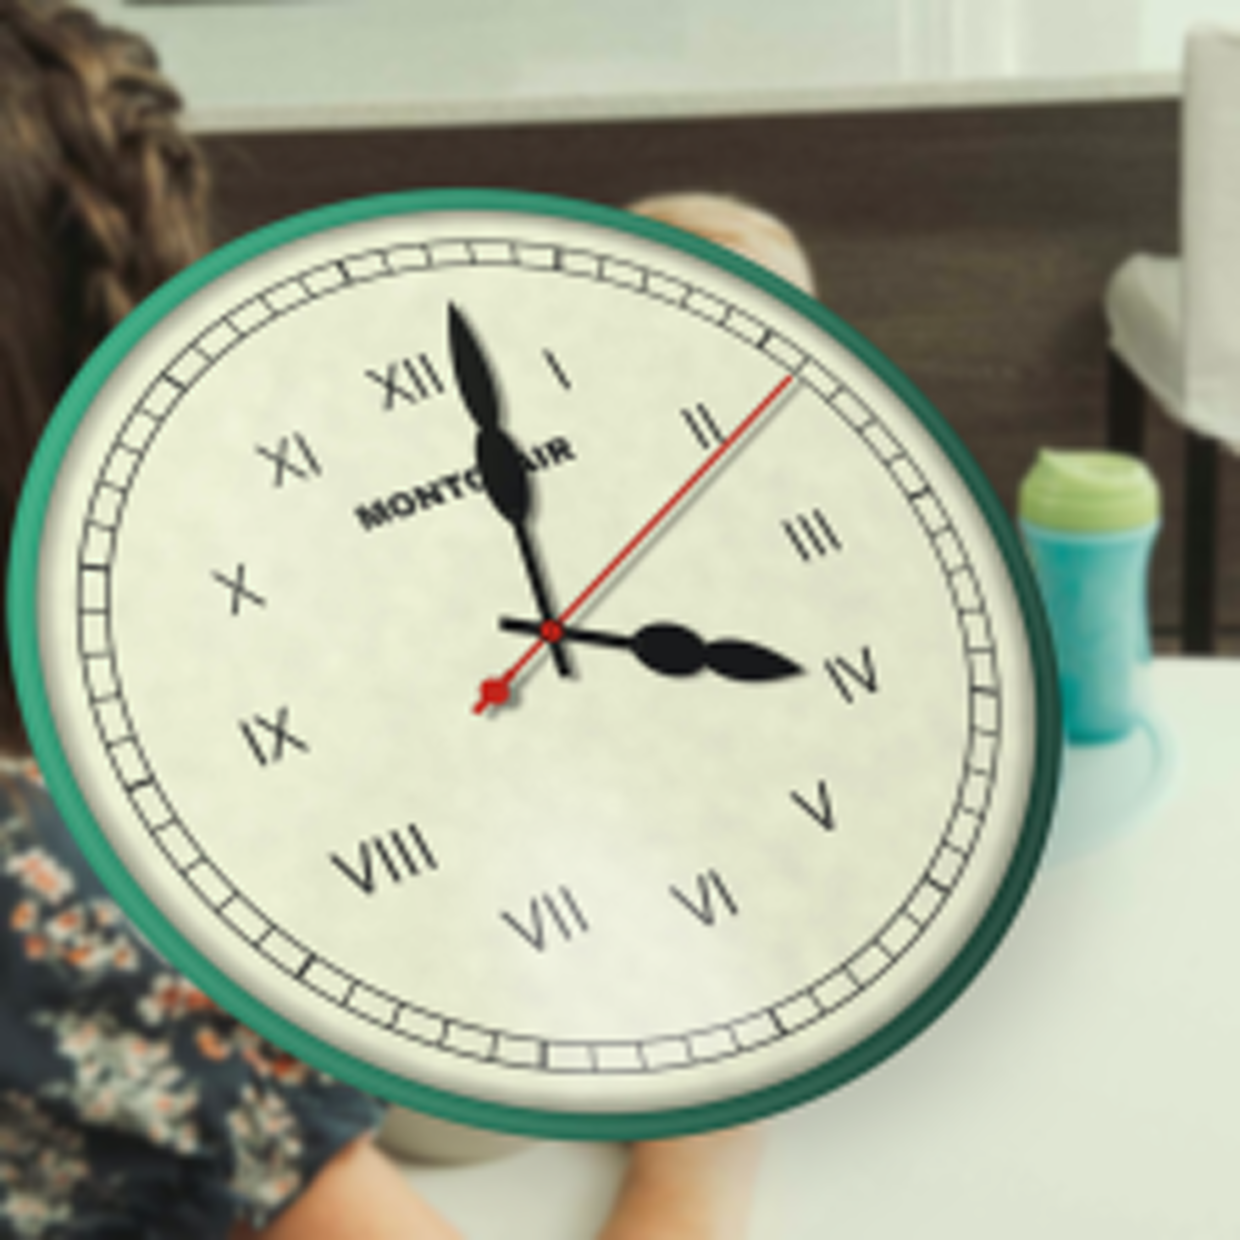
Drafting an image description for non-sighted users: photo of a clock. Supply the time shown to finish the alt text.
4:02:11
